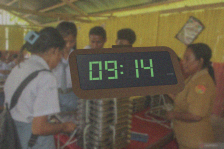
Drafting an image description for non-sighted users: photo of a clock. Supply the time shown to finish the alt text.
9:14
